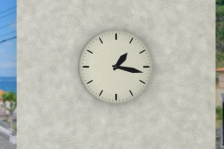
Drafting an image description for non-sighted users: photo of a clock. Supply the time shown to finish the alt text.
1:17
